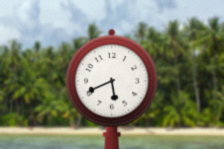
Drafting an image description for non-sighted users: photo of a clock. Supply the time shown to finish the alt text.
5:41
